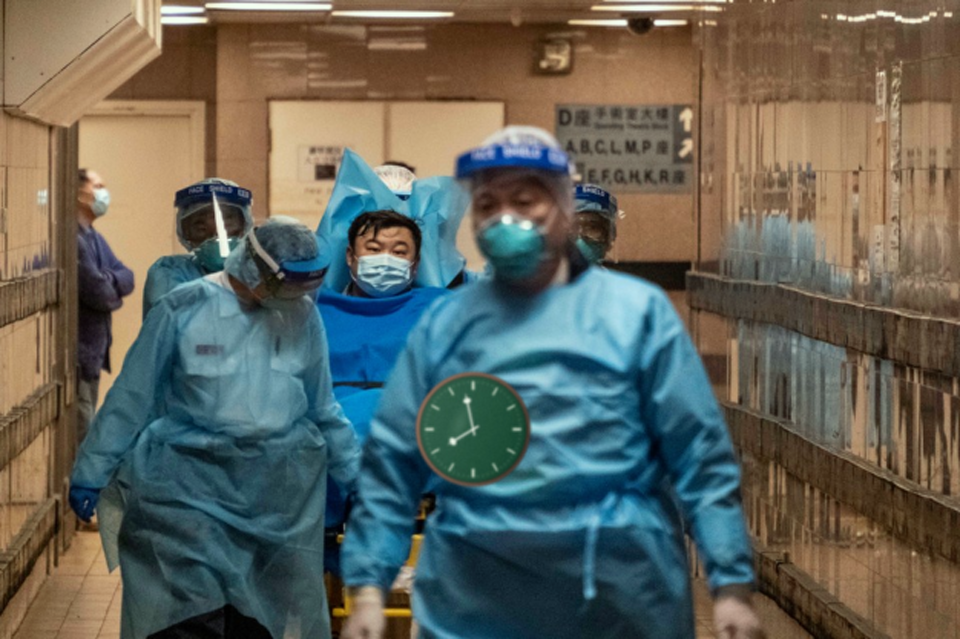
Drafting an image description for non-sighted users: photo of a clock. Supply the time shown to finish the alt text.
7:58
